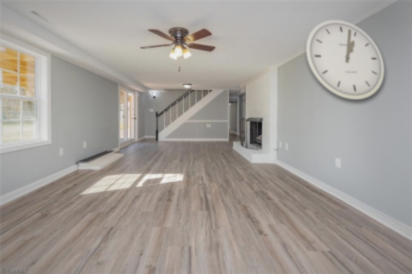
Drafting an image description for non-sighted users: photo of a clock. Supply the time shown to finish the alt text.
1:03
